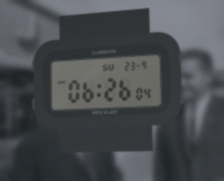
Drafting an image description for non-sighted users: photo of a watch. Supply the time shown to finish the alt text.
6:26:04
